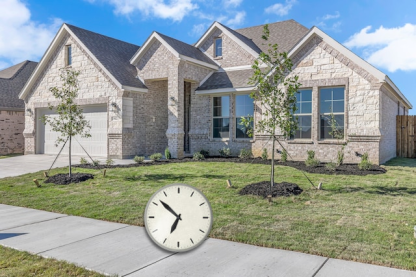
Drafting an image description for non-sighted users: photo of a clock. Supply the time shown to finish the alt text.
6:52
